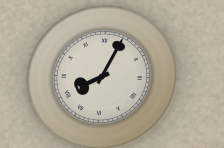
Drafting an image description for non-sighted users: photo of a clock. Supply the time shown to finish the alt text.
8:04
